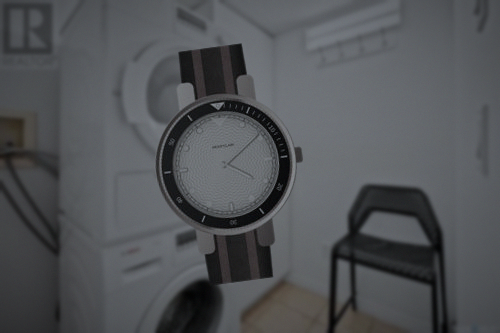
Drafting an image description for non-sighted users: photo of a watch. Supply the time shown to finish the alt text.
4:09
